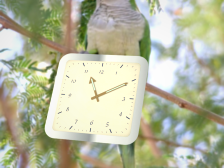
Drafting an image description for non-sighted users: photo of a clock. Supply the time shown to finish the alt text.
11:10
